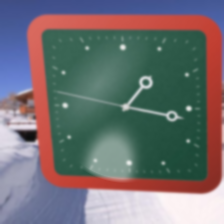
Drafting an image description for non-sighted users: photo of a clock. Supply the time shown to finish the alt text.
1:16:47
